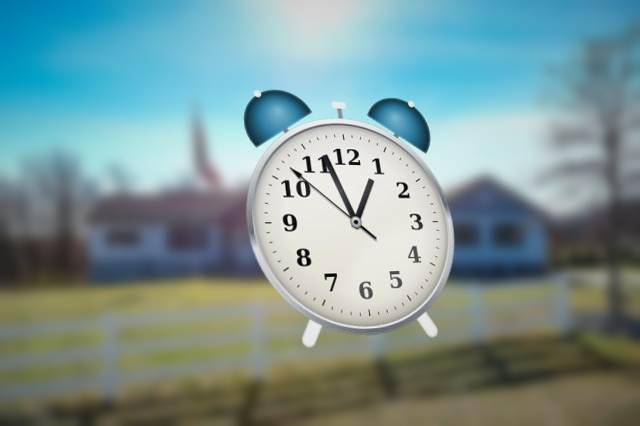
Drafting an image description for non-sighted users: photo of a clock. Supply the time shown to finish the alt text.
12:56:52
